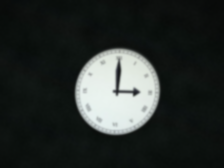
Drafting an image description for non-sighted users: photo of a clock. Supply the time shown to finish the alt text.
3:00
